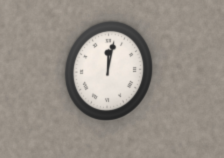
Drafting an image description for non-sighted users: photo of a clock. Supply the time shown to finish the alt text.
12:02
